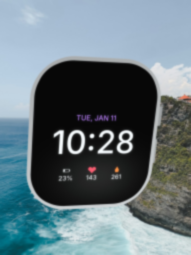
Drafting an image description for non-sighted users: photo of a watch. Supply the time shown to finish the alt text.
10:28
